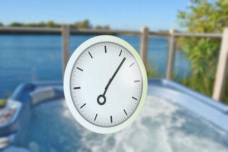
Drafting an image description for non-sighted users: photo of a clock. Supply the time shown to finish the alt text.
7:07
